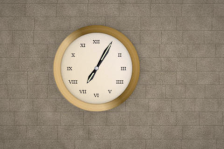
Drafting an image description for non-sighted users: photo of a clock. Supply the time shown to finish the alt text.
7:05
